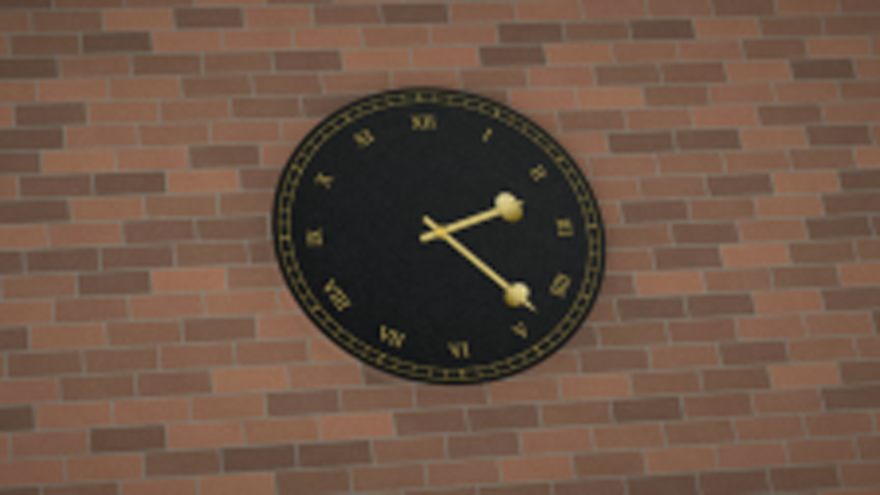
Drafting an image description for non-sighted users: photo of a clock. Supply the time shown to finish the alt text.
2:23
